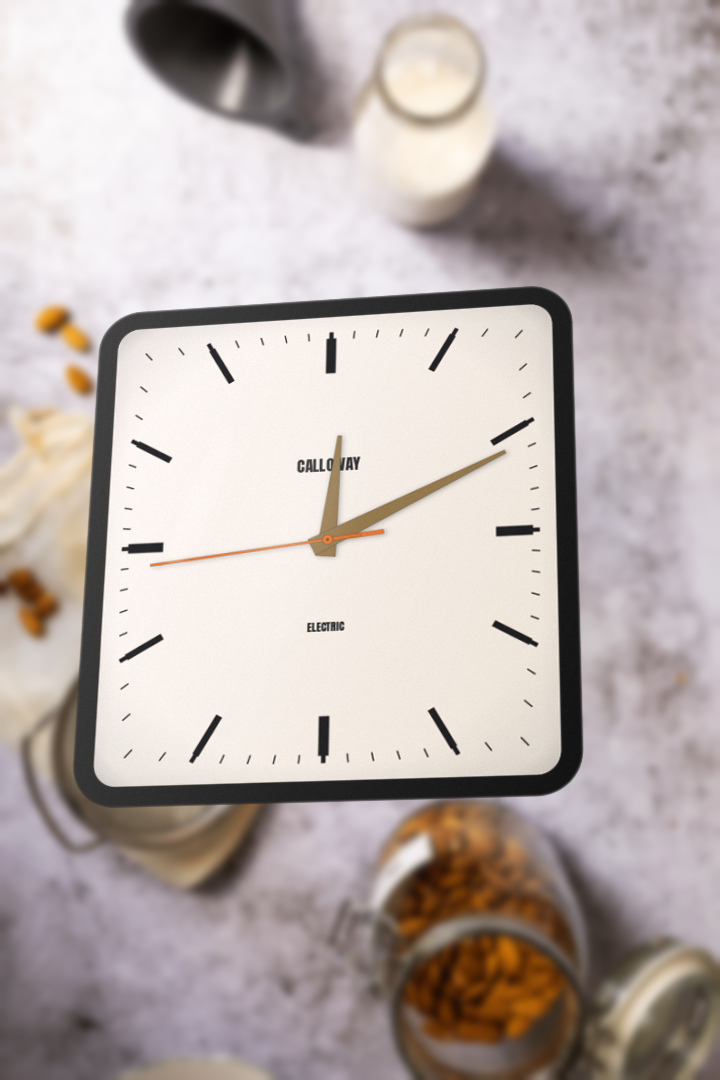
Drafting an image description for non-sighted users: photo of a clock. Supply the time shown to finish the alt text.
12:10:44
